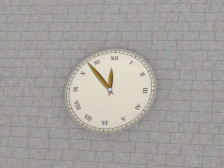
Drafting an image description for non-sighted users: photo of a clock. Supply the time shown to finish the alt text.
11:53
